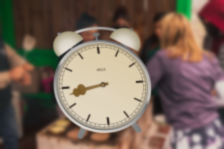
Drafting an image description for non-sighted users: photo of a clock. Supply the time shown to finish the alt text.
8:43
